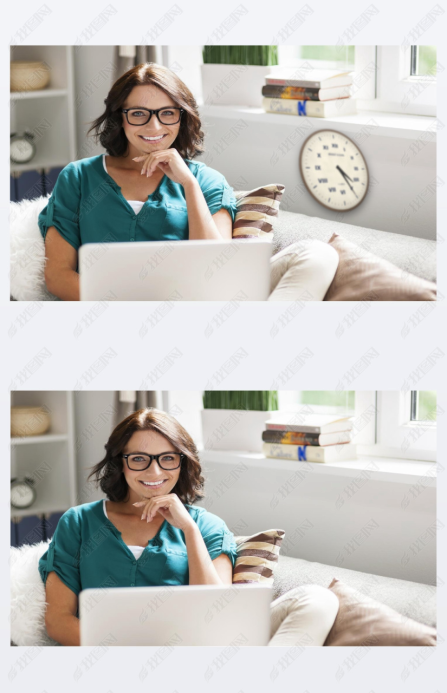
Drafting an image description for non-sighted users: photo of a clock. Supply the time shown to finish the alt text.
4:25
